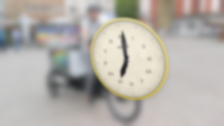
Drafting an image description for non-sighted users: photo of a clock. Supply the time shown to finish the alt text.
7:01
